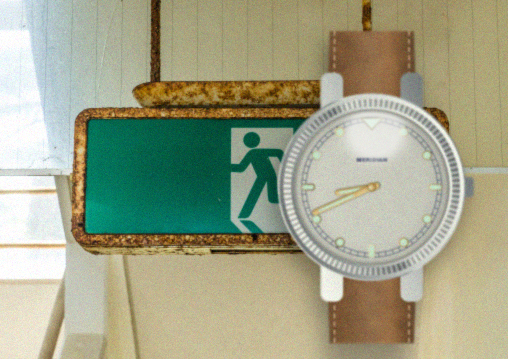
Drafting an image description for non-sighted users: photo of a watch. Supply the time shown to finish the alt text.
8:41
